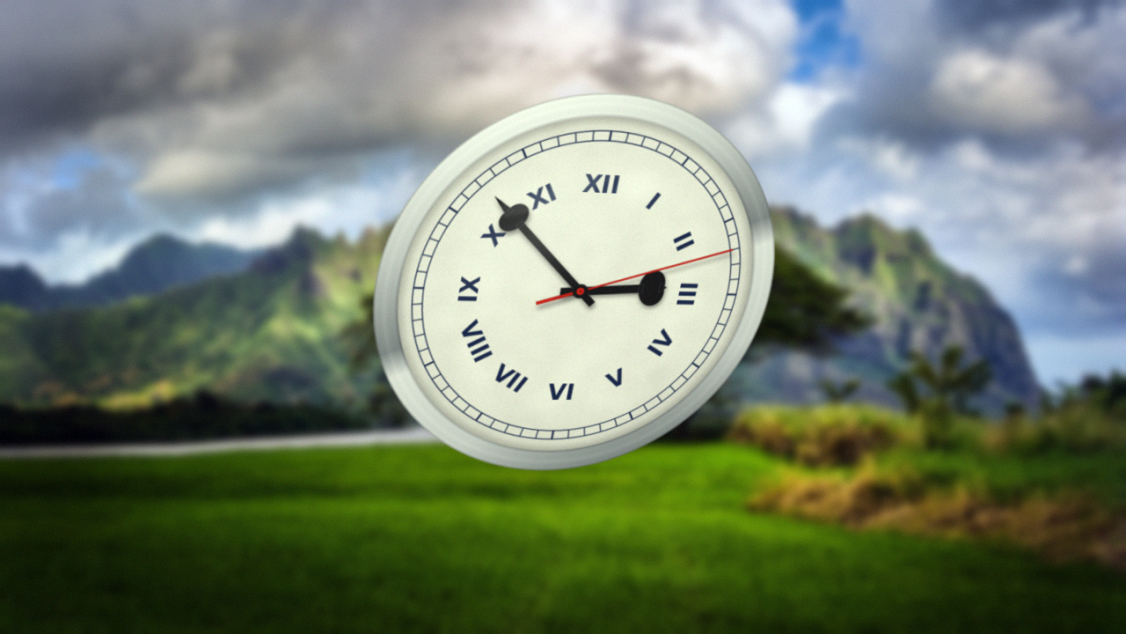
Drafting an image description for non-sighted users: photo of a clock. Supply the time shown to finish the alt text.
2:52:12
